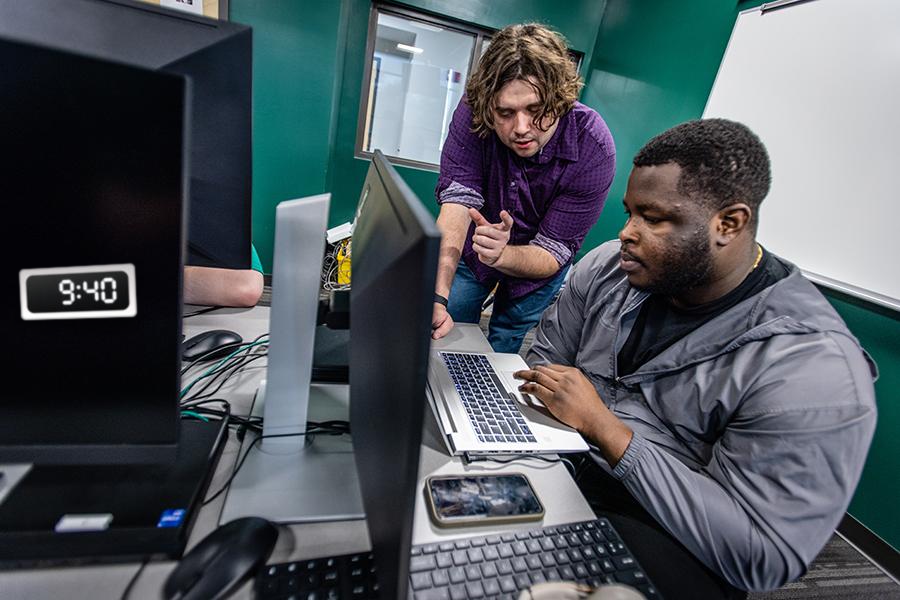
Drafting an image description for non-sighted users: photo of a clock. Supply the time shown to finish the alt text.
9:40
